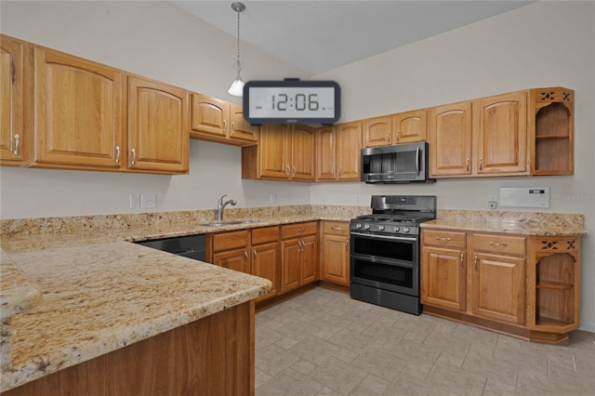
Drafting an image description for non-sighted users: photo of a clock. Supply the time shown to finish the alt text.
12:06
